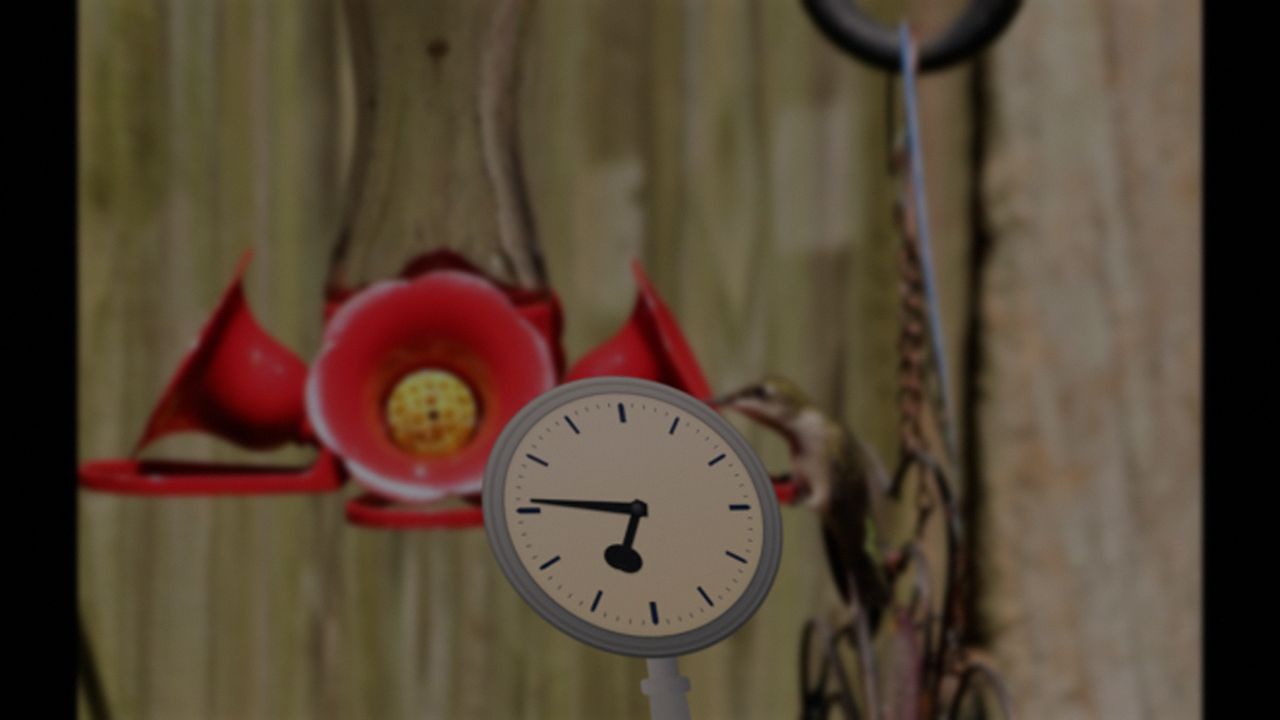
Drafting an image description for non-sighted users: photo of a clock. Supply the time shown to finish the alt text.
6:46
